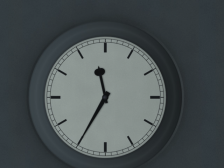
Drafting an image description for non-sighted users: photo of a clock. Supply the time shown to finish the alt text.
11:35
